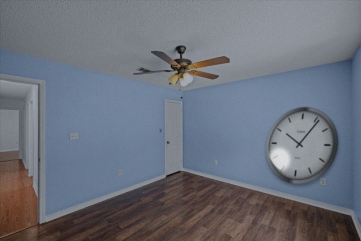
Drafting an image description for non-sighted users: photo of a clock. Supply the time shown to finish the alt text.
10:06
